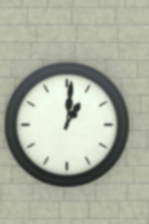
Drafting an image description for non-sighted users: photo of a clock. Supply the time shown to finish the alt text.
1:01
